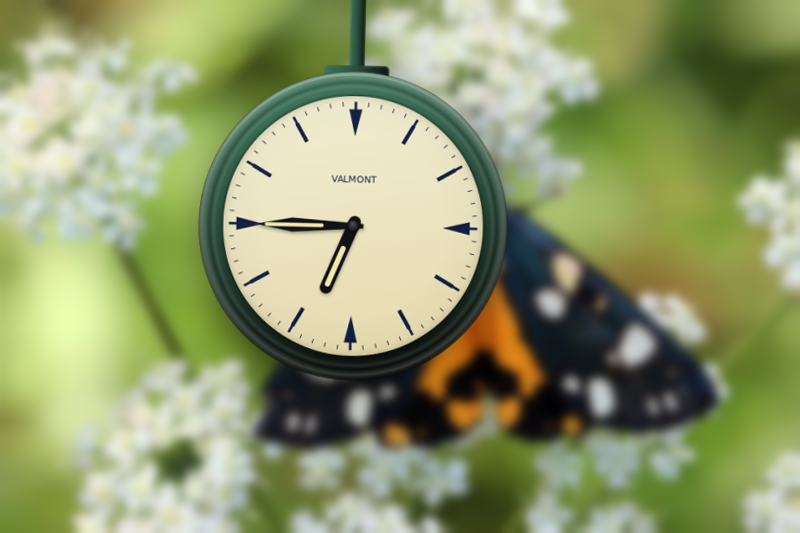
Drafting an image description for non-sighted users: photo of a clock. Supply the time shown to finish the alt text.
6:45
